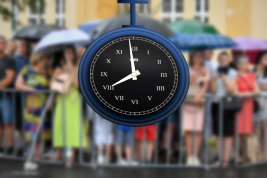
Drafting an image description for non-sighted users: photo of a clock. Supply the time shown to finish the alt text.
7:59
